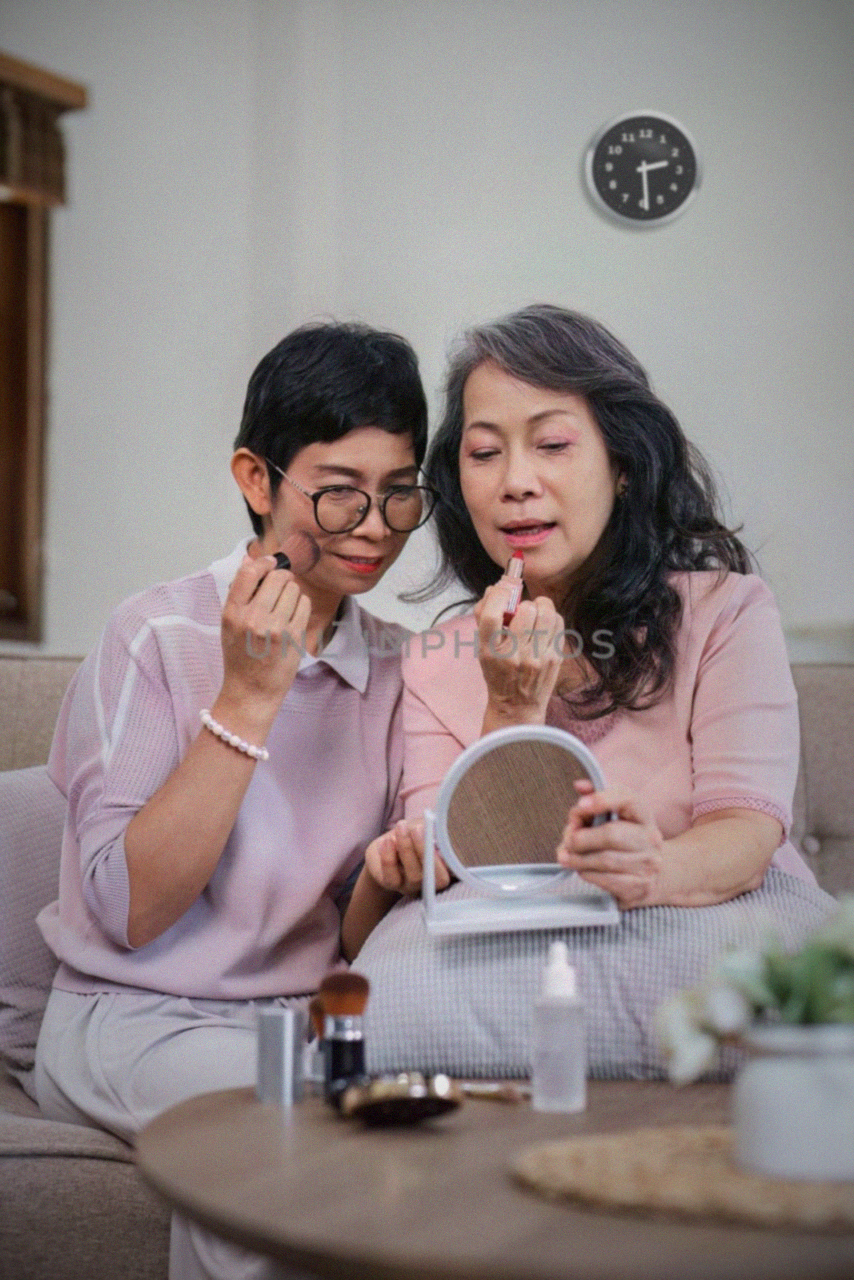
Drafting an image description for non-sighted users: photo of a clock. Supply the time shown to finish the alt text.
2:29
